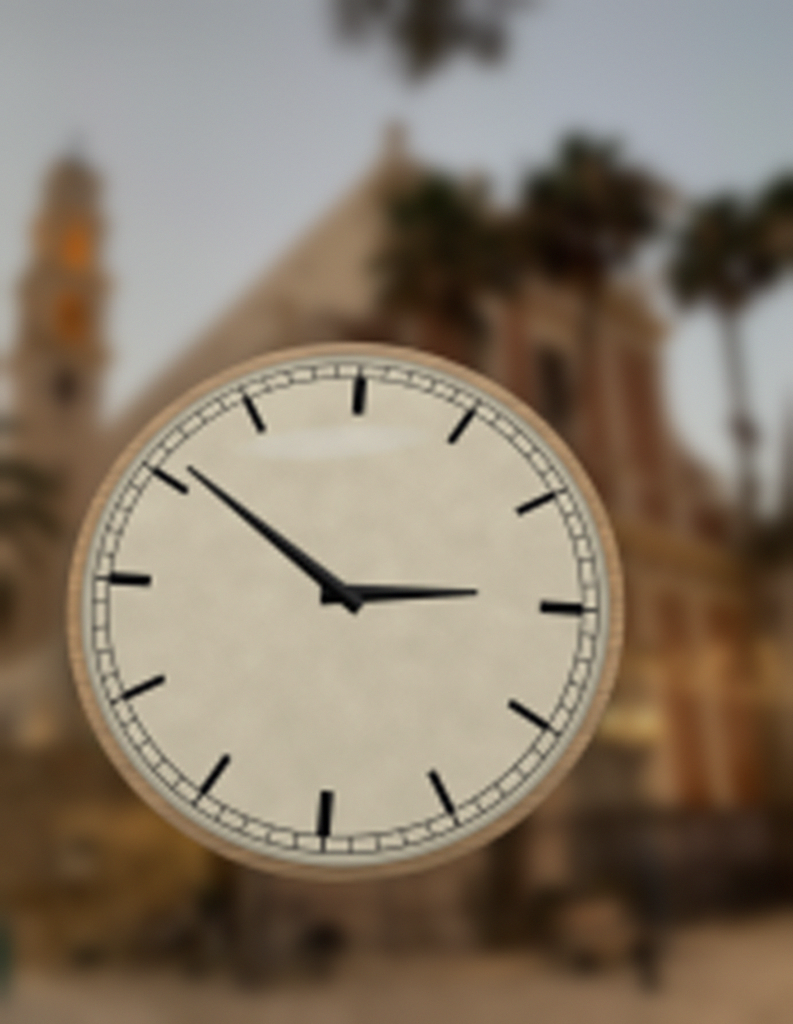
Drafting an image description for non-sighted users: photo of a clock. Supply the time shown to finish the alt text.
2:51
